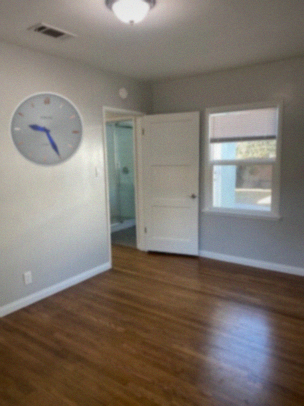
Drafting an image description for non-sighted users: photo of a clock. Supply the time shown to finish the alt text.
9:25
